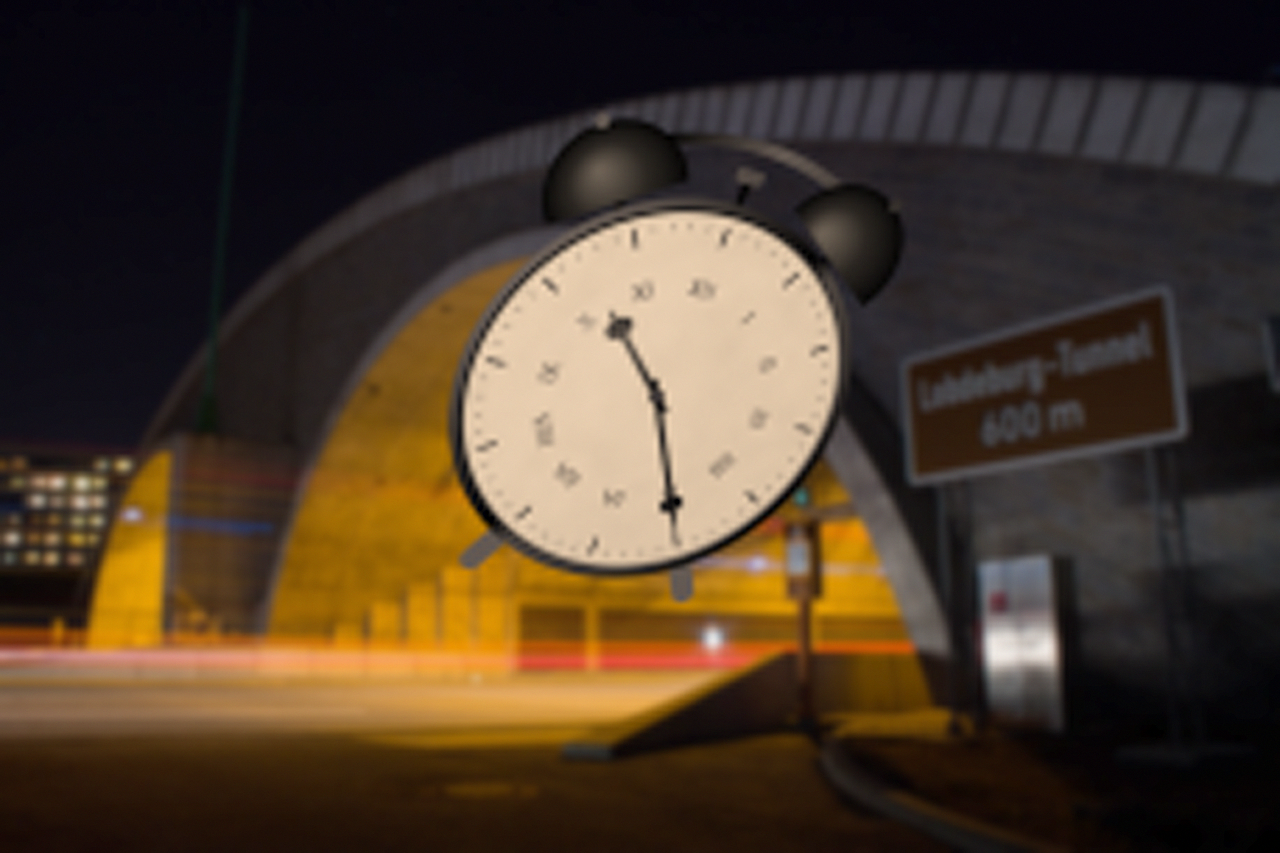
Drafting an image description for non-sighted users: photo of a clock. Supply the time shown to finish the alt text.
10:25
